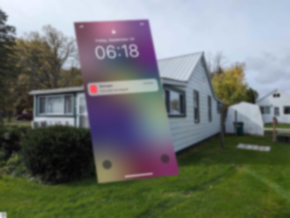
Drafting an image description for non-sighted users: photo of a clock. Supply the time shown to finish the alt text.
6:18
